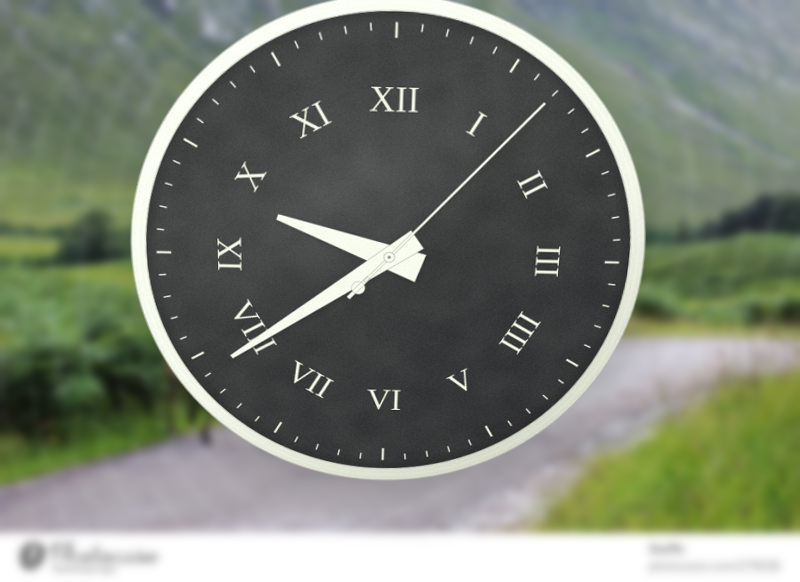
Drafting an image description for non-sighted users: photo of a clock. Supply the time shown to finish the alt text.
9:39:07
